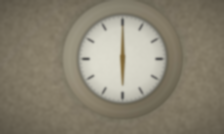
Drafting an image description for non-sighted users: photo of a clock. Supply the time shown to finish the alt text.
6:00
